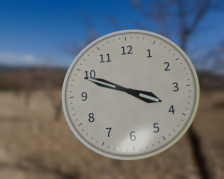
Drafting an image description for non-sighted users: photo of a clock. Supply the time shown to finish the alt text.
3:49
